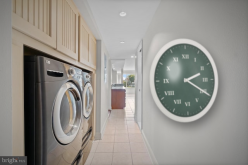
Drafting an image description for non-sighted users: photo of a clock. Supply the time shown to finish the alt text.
2:20
